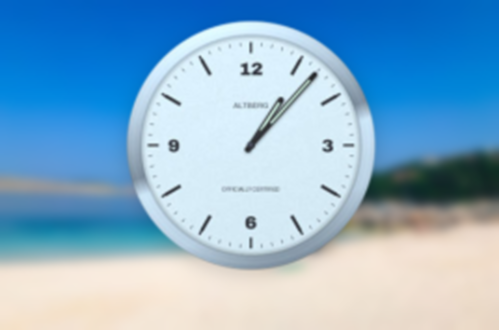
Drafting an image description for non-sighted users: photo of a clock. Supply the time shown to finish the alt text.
1:07
